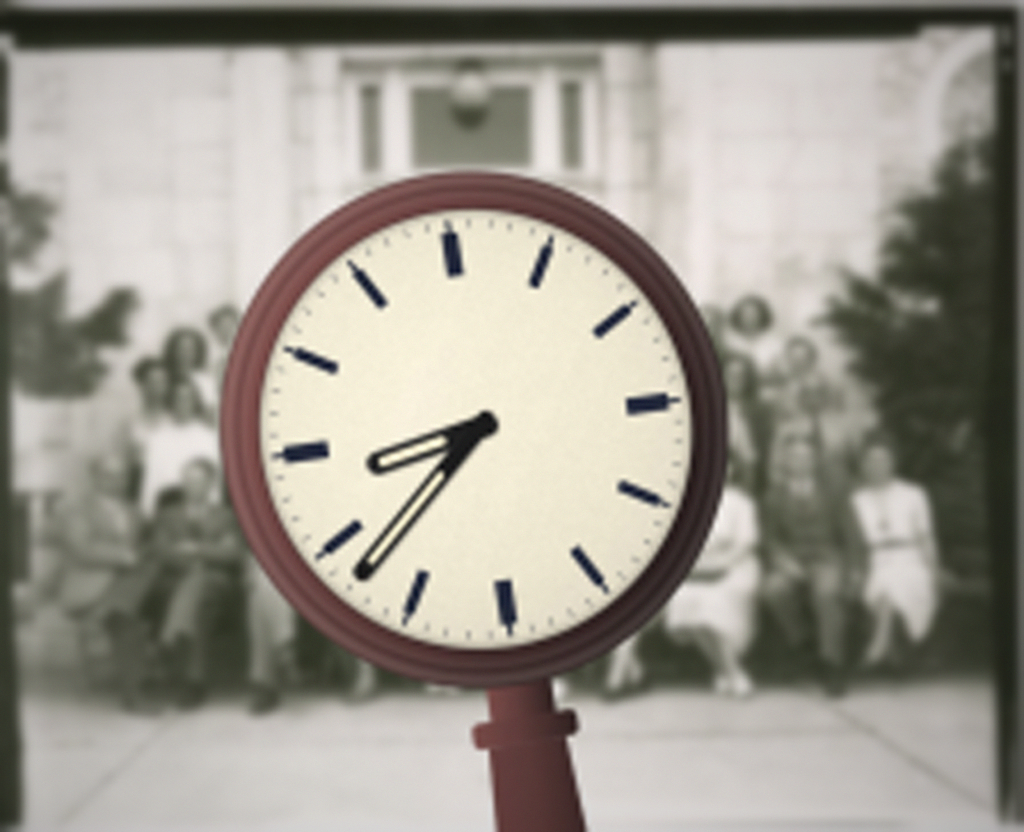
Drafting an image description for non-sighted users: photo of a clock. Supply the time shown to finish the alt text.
8:38
